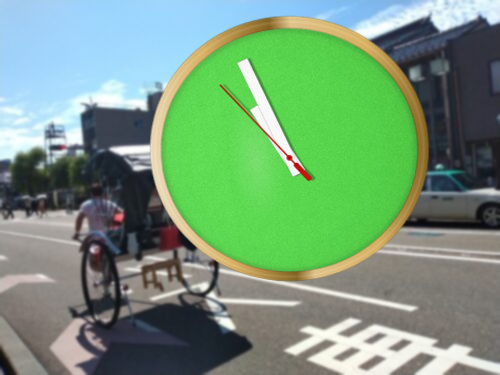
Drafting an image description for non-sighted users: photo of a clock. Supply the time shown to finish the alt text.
10:55:53
